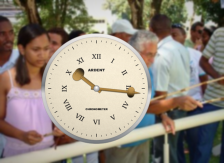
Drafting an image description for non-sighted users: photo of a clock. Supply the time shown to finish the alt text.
10:16
